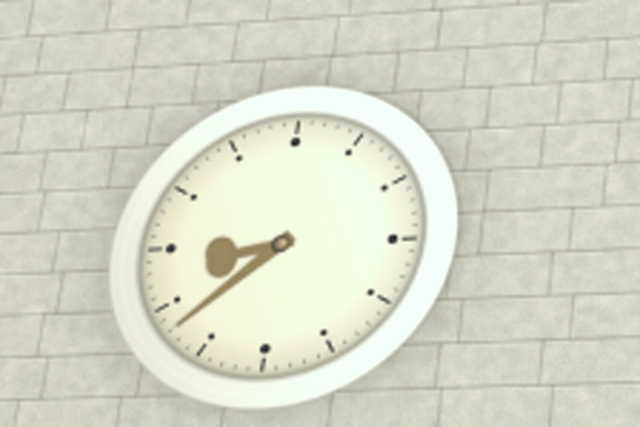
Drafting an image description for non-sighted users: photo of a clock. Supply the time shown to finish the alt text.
8:38
